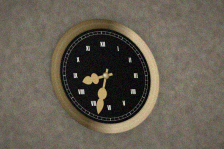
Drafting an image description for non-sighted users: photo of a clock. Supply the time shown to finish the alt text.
8:33
